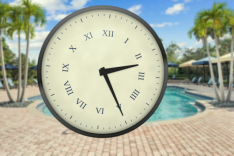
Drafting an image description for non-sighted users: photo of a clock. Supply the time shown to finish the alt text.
2:25
